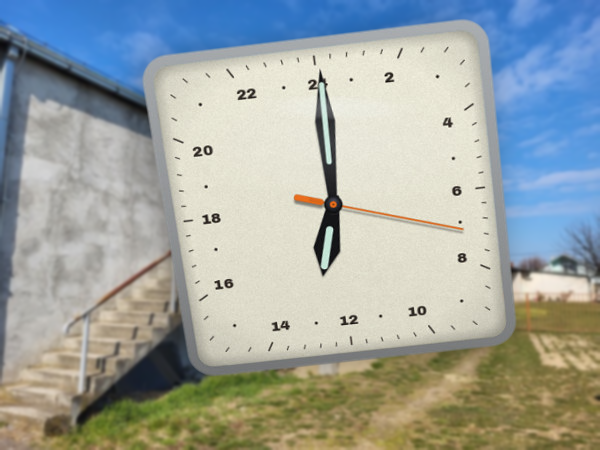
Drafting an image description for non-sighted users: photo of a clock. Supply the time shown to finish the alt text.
13:00:18
